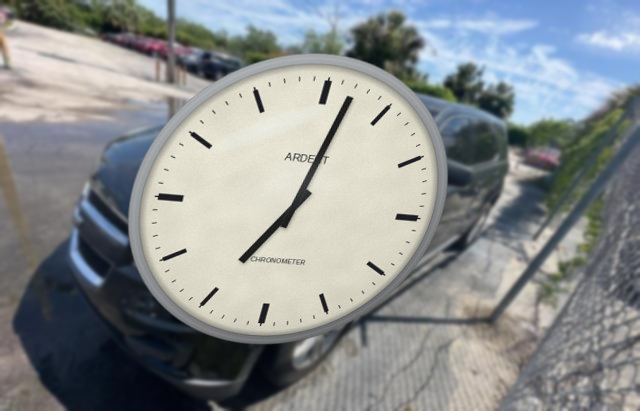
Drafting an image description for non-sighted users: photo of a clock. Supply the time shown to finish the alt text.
7:02
